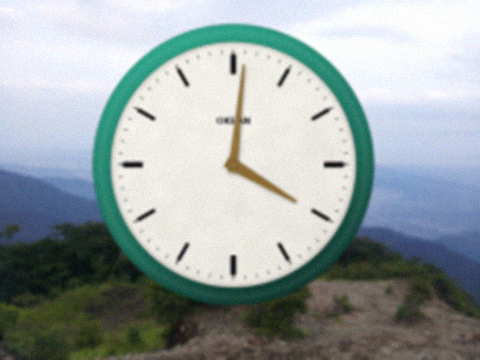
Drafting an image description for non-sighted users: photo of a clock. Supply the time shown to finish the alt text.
4:01
